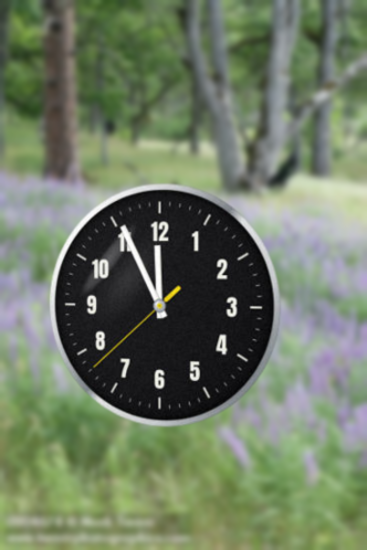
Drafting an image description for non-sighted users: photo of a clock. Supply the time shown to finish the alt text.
11:55:38
